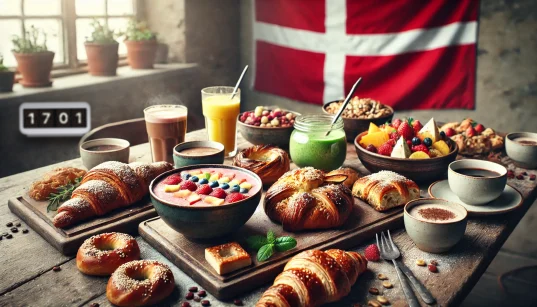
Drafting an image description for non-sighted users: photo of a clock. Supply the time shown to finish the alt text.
17:01
